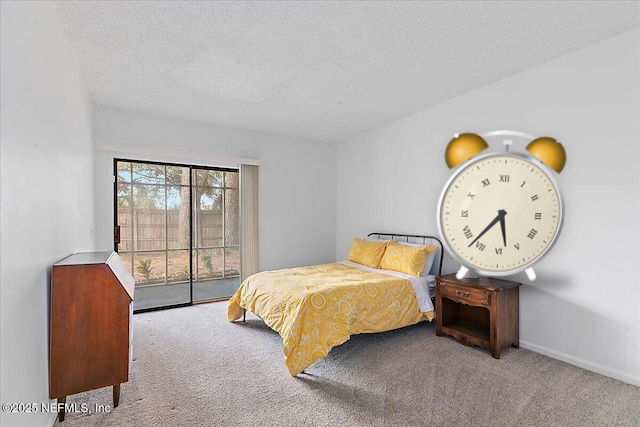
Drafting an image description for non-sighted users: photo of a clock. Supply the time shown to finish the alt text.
5:37
